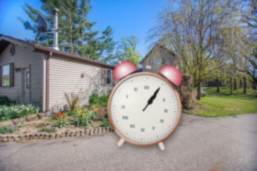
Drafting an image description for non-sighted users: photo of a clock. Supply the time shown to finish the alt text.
1:05
